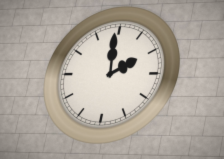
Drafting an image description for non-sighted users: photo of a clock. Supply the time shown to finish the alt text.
1:59
